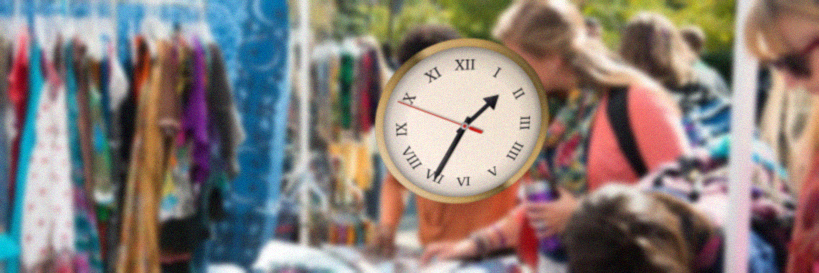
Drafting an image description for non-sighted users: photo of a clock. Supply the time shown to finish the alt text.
1:34:49
